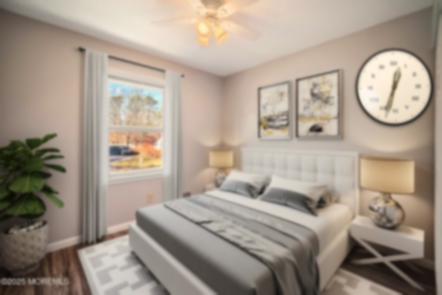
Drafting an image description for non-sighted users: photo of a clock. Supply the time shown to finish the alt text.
12:33
